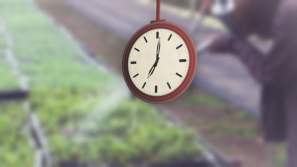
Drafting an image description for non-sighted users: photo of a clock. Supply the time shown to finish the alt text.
7:01
